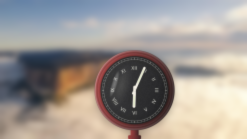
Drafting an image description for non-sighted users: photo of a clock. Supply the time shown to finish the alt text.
6:04
